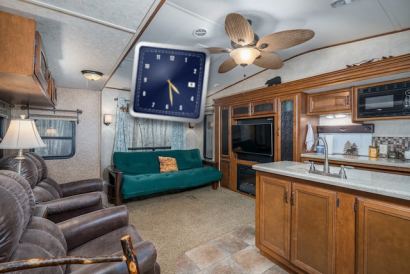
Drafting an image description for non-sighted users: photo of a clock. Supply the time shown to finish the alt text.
4:28
